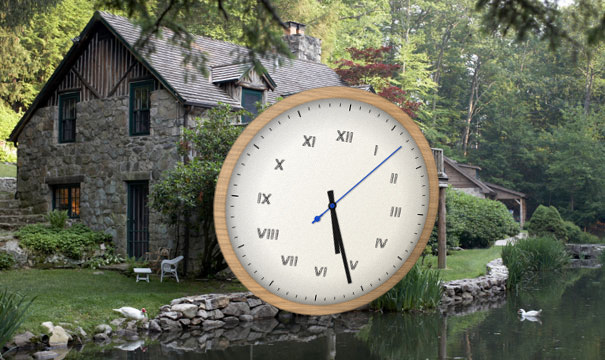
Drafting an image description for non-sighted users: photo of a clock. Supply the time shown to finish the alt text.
5:26:07
